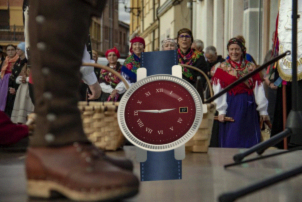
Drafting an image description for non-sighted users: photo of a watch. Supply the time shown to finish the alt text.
2:46
